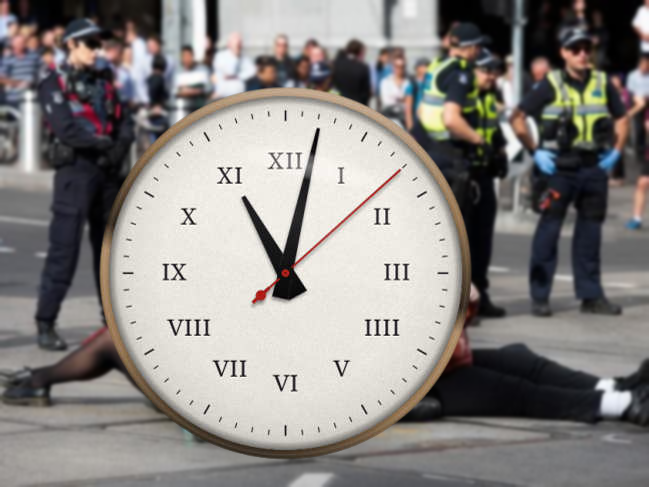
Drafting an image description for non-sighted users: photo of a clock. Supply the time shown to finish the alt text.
11:02:08
